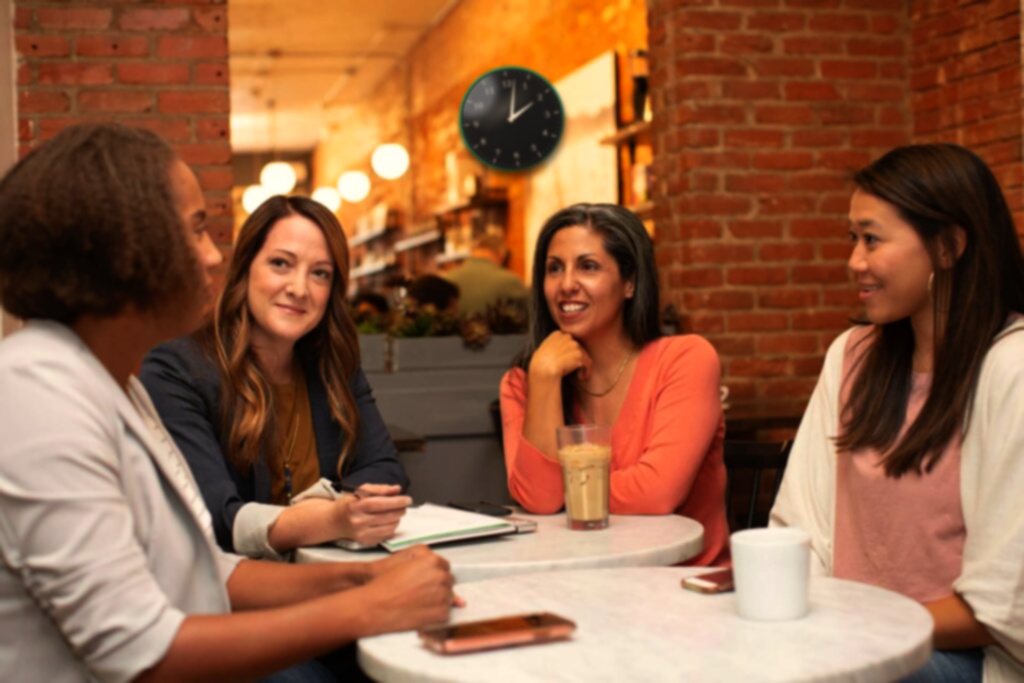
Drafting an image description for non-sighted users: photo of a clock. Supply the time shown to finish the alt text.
2:02
